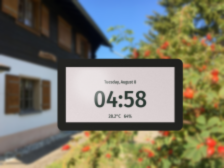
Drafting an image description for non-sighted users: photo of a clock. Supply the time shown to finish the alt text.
4:58
